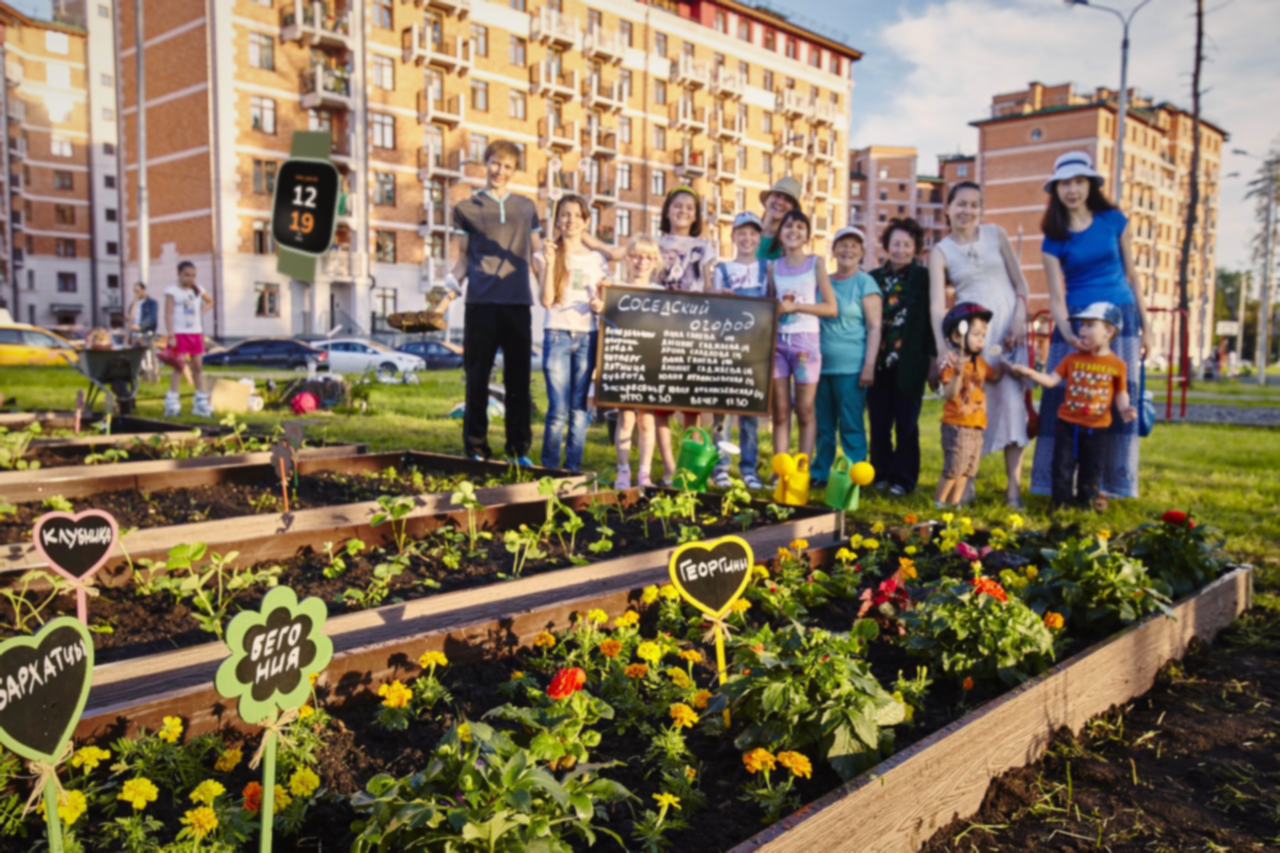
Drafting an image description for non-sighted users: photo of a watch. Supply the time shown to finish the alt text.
12:19
